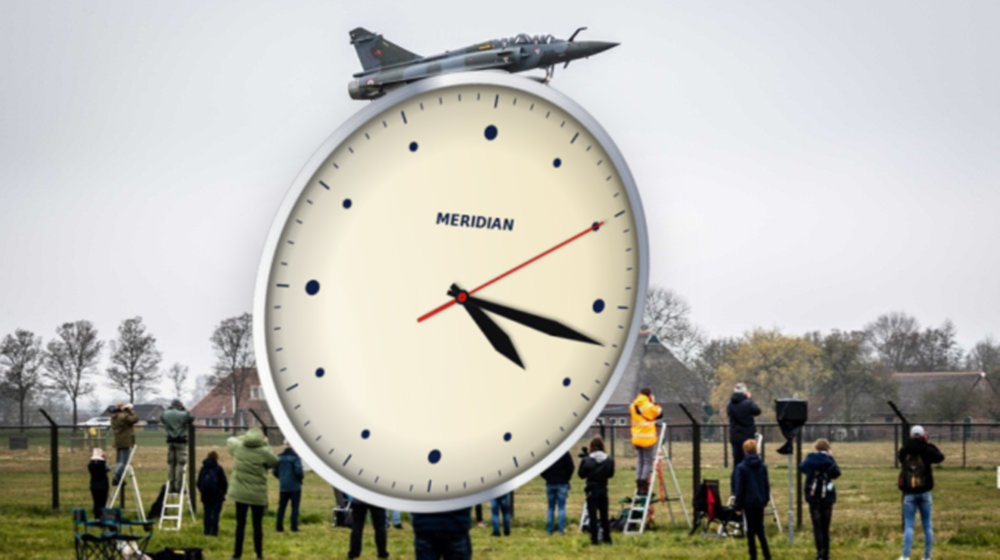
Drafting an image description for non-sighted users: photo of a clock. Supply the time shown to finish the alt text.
4:17:10
